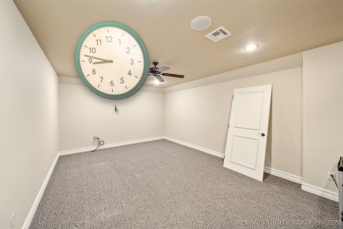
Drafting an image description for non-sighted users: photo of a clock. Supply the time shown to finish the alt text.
8:47
